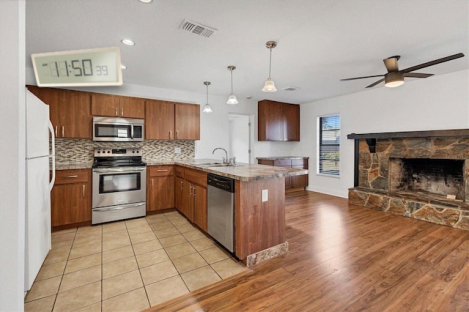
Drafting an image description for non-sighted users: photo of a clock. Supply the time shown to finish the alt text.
11:50:39
